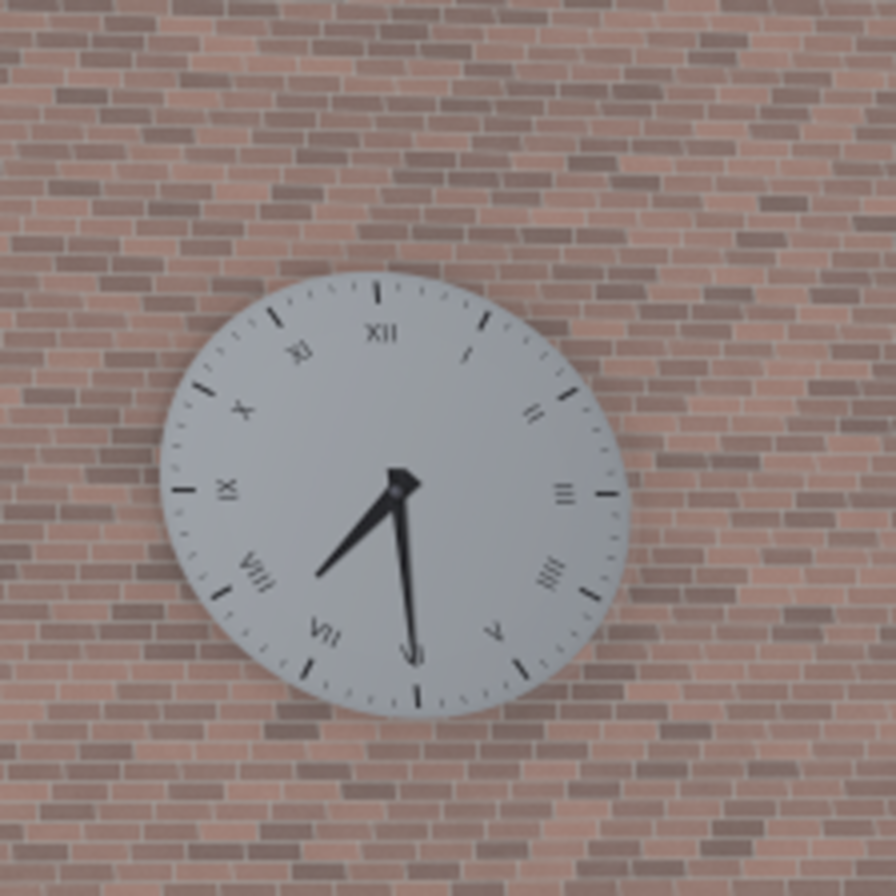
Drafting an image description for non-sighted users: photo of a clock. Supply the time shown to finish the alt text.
7:30
